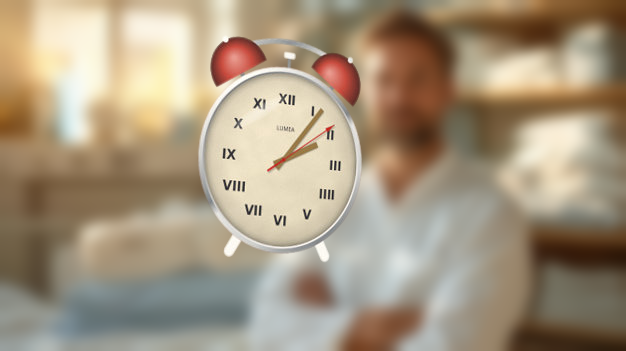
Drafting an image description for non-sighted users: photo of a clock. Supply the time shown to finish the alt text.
2:06:09
